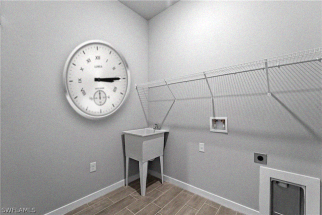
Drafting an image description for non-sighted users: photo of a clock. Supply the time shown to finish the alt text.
3:15
